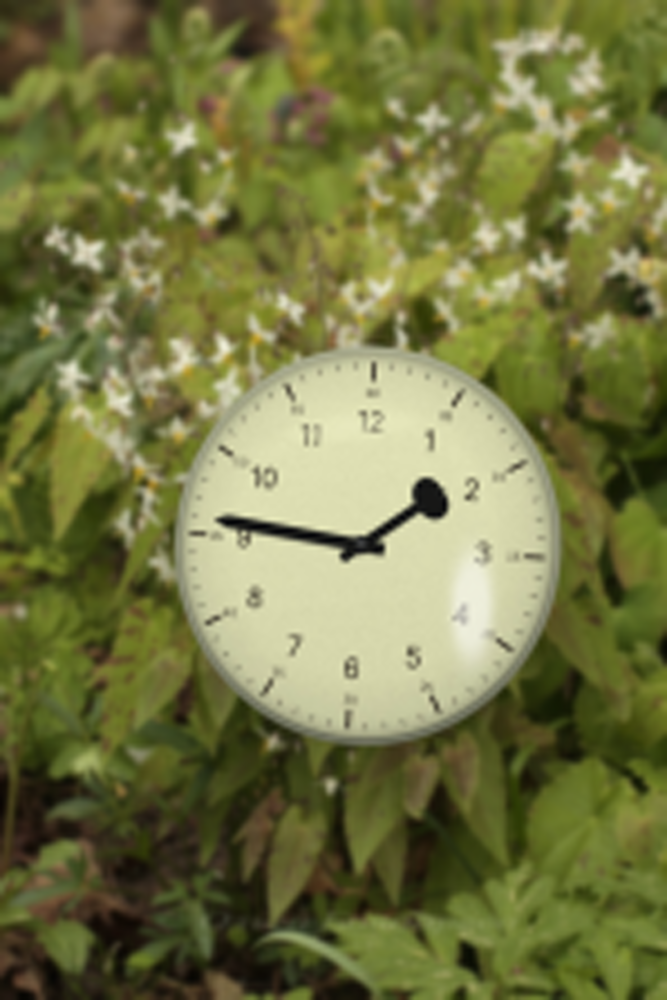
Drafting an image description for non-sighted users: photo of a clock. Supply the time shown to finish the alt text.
1:46
